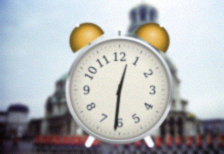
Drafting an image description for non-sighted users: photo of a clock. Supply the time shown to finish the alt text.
12:31
